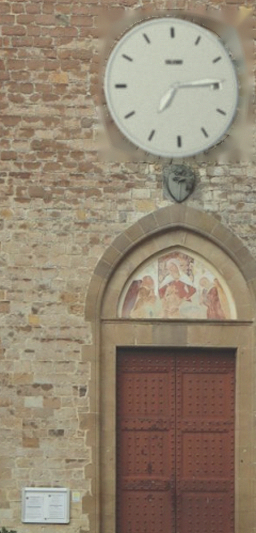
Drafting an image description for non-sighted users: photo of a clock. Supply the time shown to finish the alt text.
7:14
